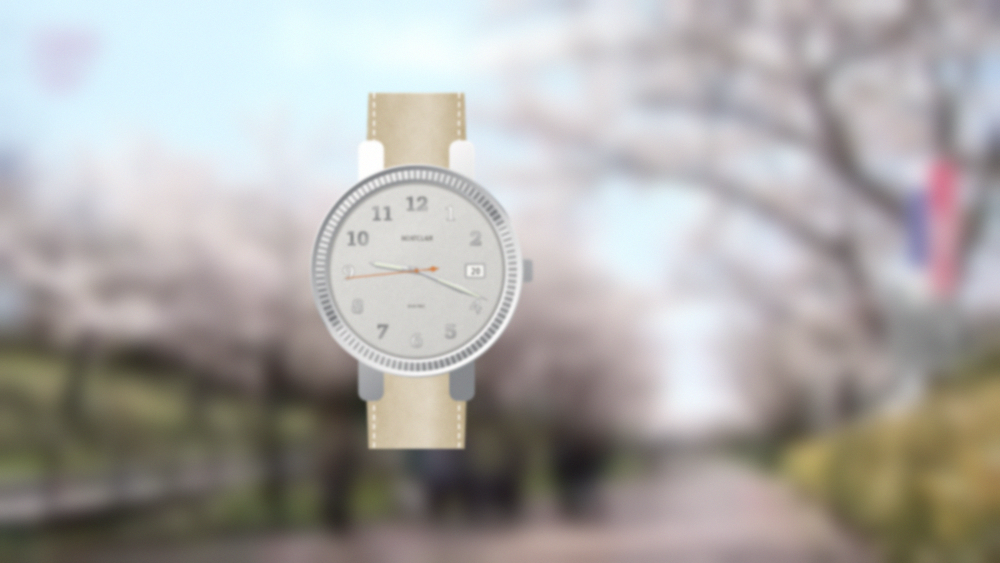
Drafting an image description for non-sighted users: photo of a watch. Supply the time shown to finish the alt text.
9:18:44
